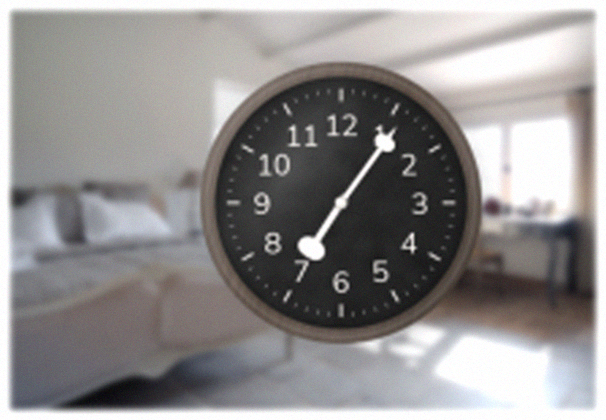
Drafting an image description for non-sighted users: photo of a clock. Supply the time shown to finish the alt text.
7:06
